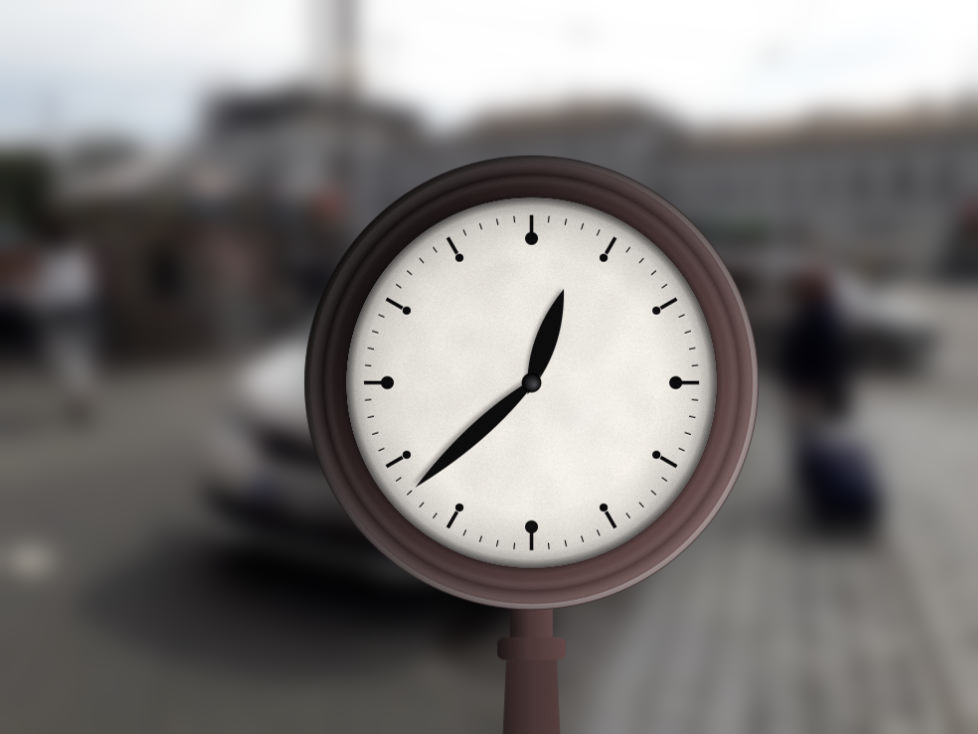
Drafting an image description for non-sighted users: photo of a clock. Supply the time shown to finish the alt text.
12:38
